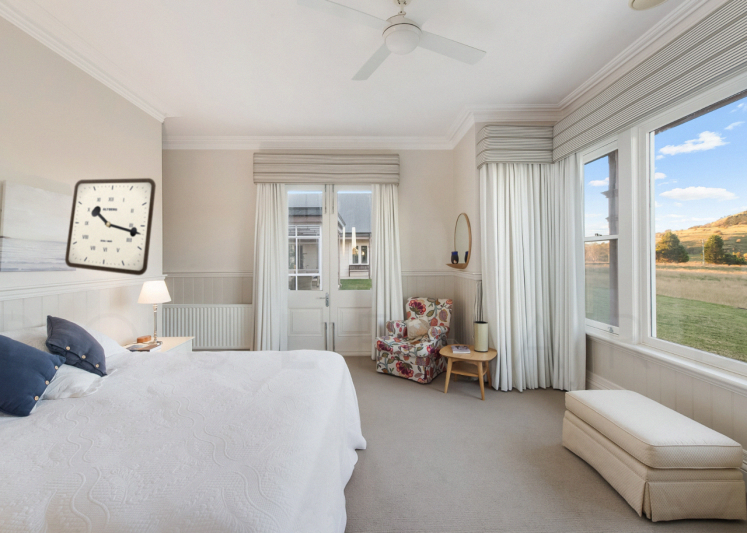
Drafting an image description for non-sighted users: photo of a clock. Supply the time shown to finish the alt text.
10:17
